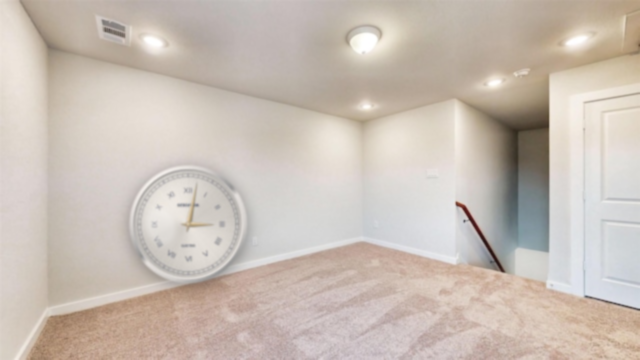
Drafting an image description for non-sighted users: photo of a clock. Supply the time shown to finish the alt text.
3:02
